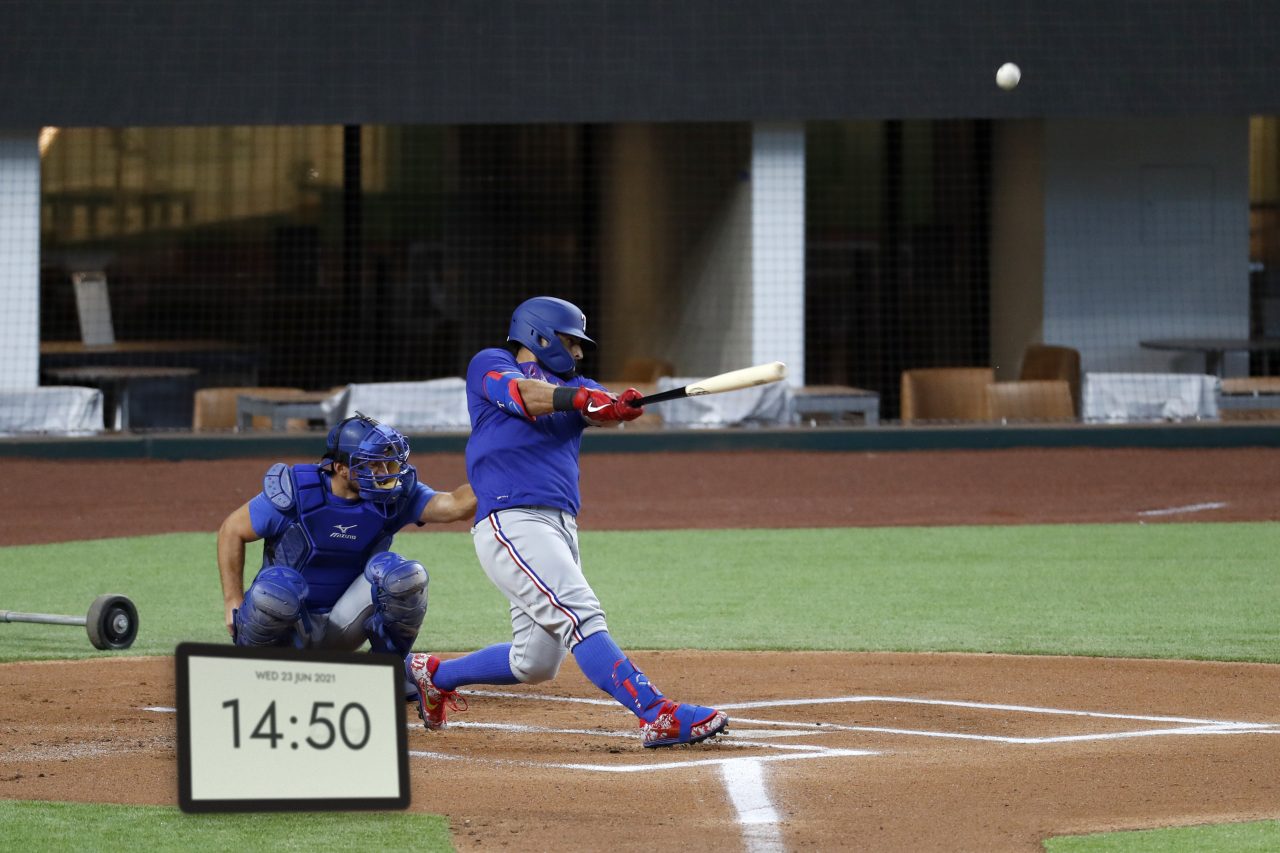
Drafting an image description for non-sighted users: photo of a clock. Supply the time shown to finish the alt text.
14:50
